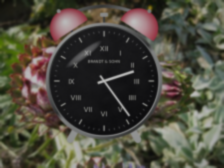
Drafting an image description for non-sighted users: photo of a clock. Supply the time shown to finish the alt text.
2:24
